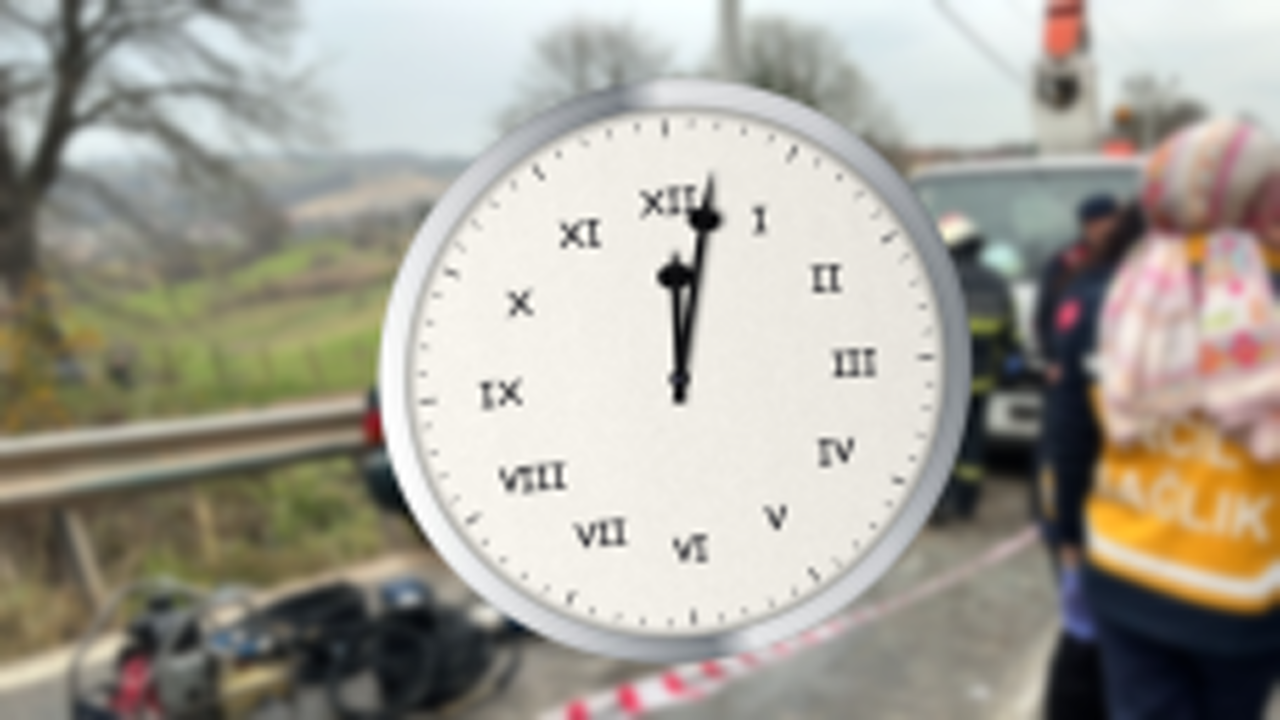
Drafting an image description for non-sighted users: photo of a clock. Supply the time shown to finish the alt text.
12:02
